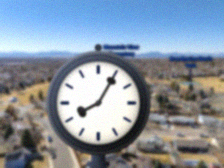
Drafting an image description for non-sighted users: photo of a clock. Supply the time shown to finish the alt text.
8:05
